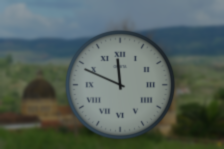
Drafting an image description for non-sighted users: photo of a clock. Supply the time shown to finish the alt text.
11:49
